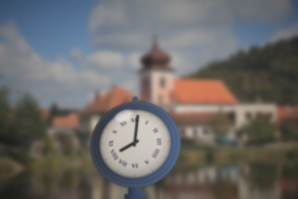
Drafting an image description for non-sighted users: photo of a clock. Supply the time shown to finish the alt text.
8:01
